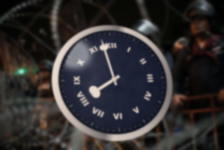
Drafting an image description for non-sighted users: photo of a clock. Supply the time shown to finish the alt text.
7:58
